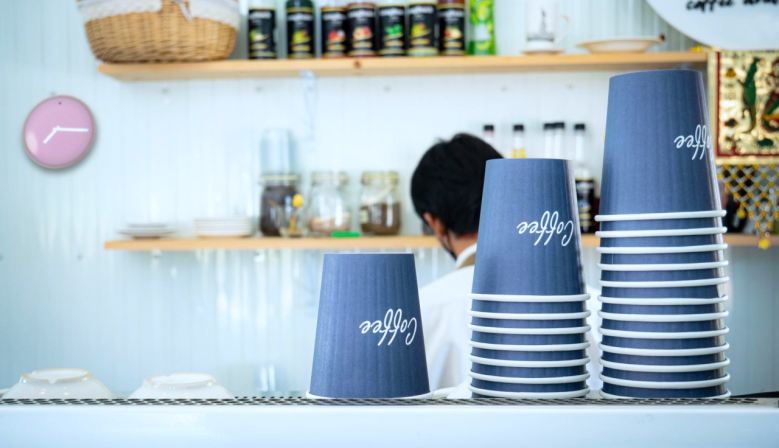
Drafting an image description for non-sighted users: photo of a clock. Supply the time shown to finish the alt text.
7:15
